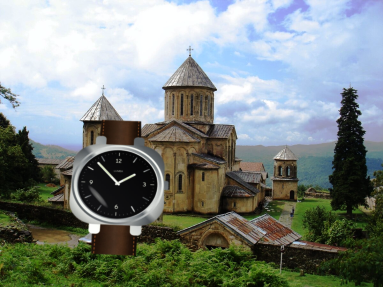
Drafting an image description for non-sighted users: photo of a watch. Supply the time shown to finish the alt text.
1:53
